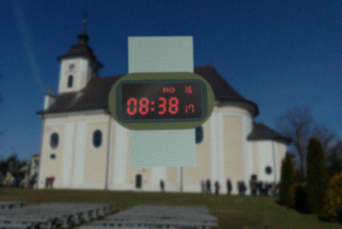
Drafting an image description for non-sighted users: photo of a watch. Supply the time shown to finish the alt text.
8:38:17
